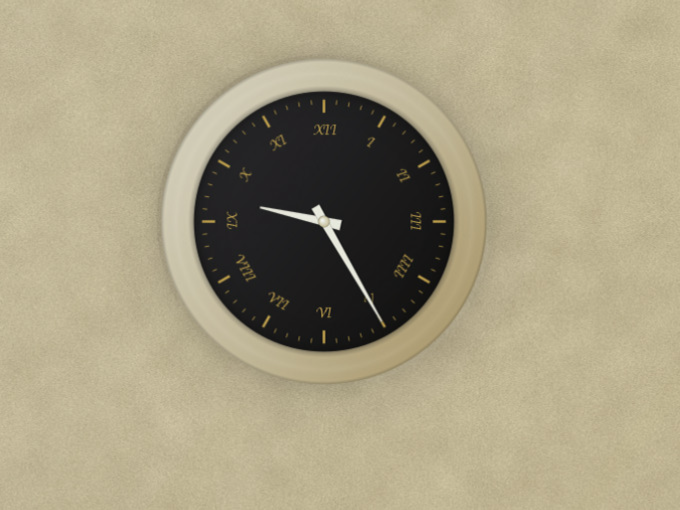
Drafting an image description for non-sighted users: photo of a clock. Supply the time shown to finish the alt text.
9:25
